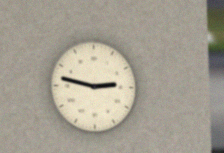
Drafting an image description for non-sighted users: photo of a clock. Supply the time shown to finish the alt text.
2:47
